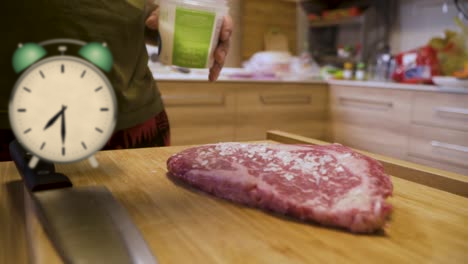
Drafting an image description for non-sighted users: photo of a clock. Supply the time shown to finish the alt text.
7:30
